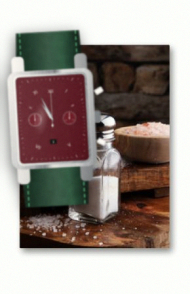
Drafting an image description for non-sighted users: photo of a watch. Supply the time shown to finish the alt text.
10:56
